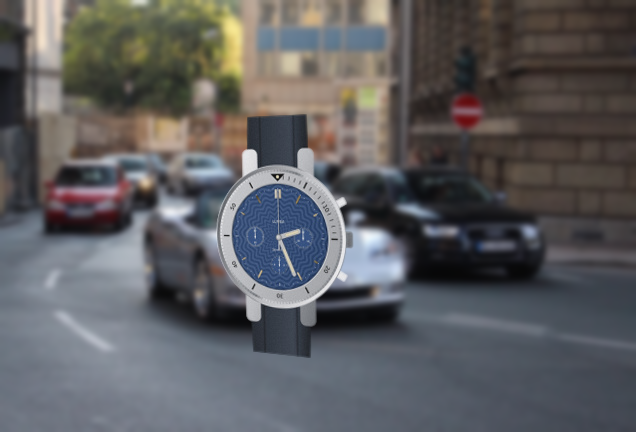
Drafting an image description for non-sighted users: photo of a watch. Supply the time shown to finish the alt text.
2:26
